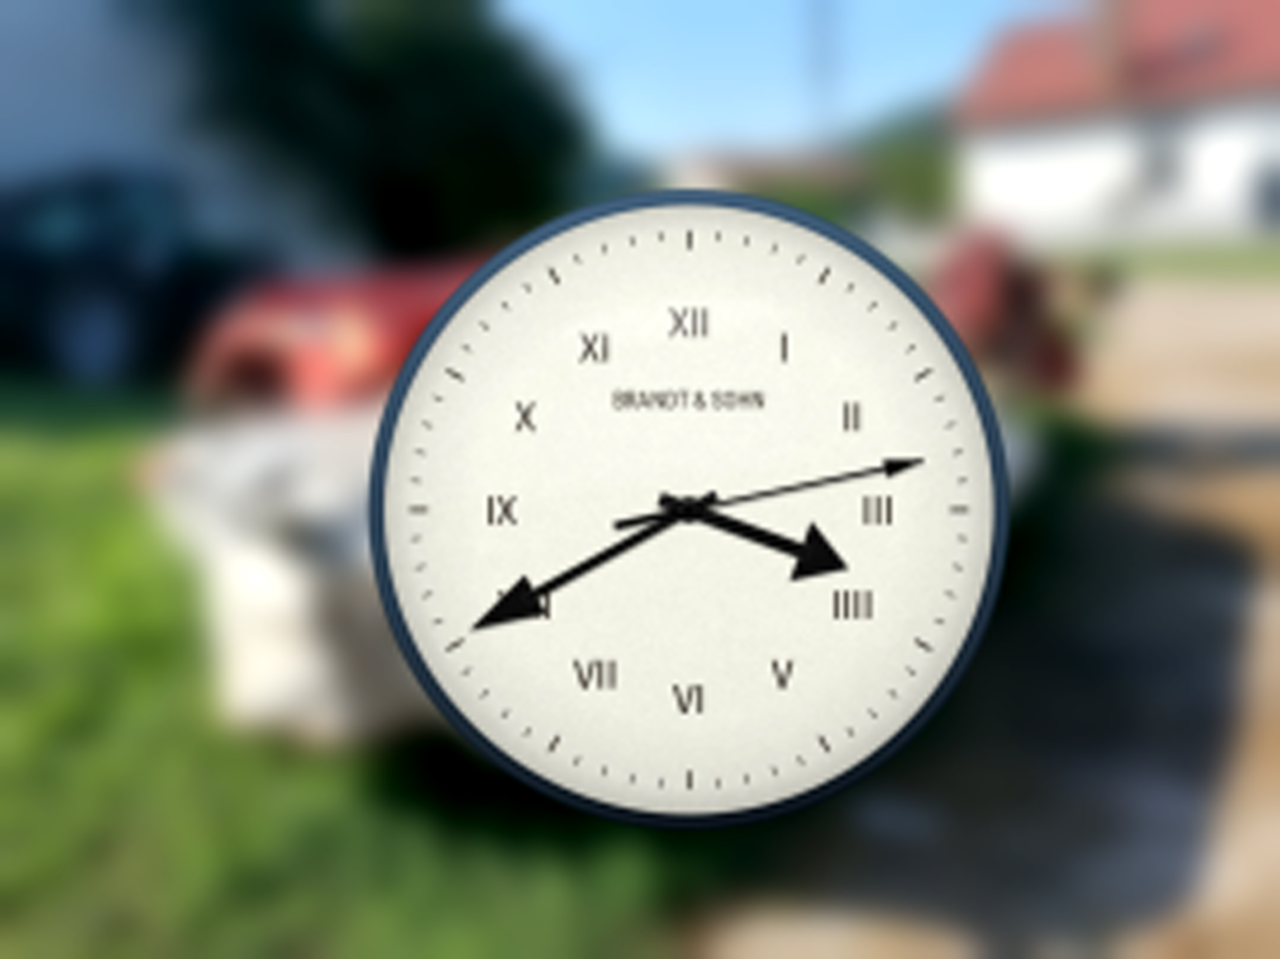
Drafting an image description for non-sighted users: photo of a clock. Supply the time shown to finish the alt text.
3:40:13
